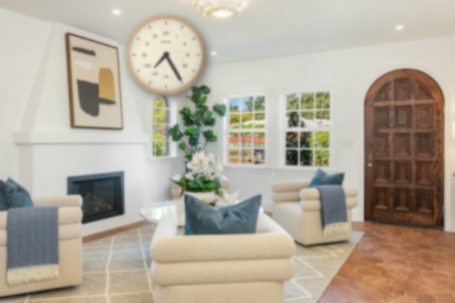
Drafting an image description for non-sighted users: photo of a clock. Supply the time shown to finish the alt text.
7:25
